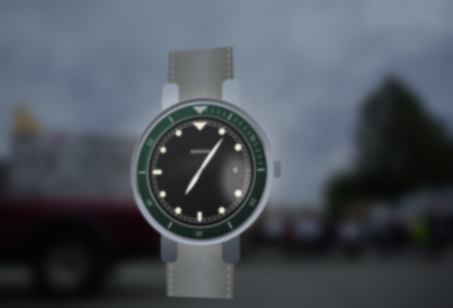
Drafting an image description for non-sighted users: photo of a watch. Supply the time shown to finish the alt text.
7:06
